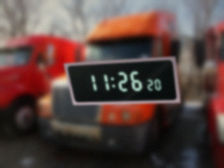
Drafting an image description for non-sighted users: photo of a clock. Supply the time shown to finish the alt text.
11:26:20
